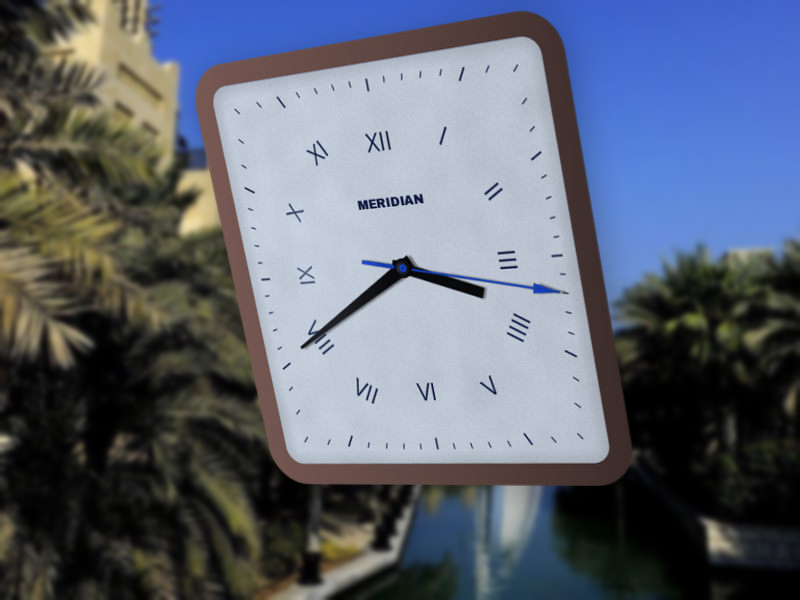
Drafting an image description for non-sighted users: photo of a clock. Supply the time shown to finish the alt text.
3:40:17
